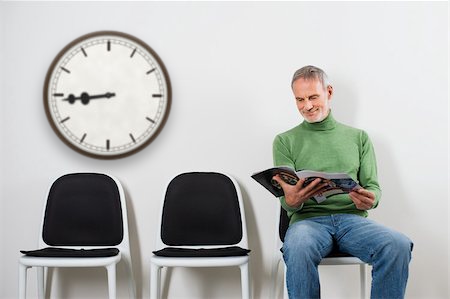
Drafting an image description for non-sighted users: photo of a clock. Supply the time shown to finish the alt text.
8:44
